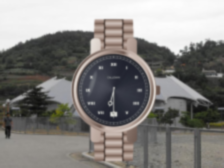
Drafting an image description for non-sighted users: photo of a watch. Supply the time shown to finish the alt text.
6:30
